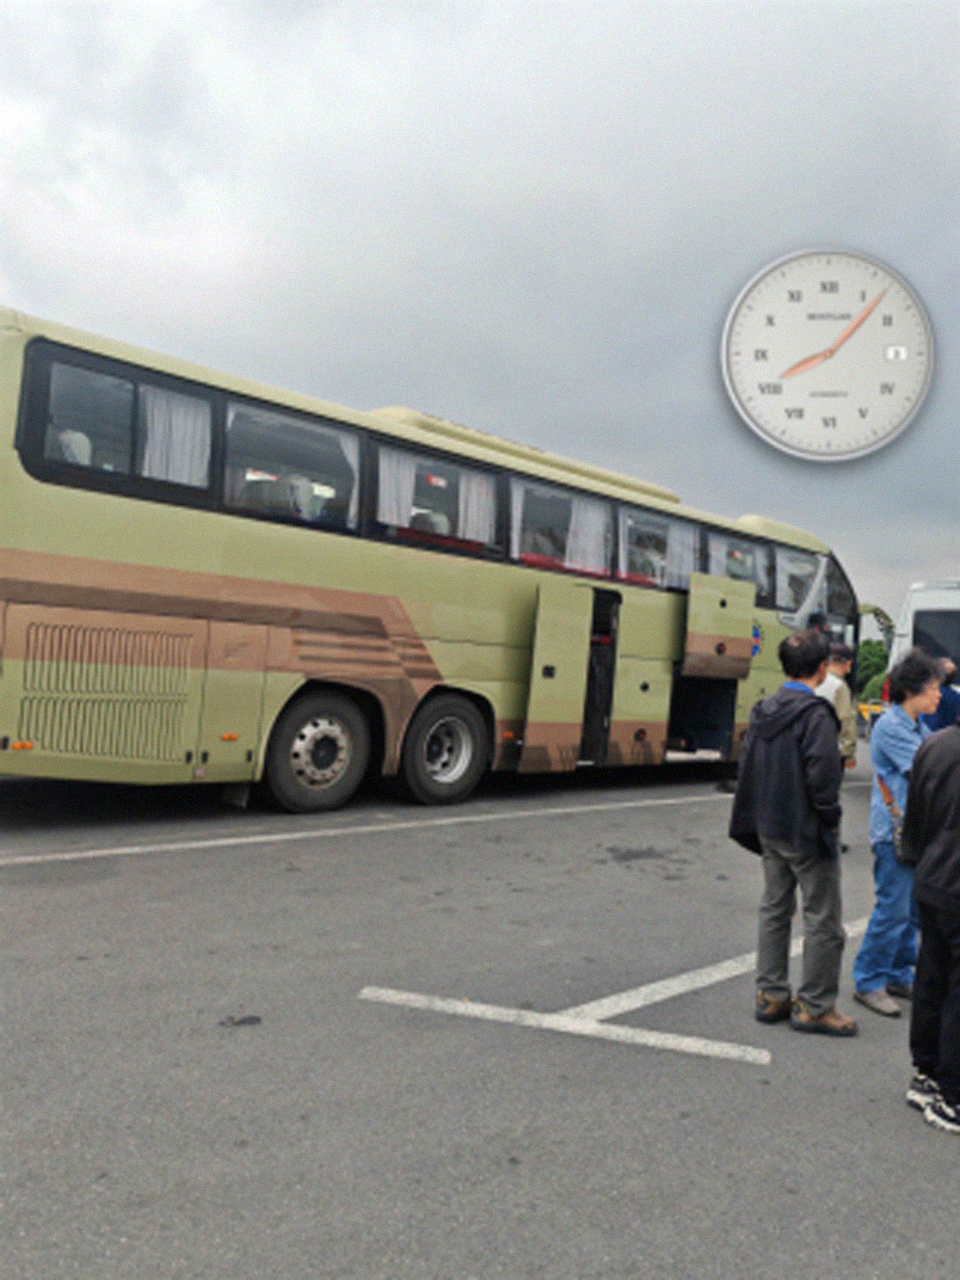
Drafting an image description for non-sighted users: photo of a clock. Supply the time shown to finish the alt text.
8:07
